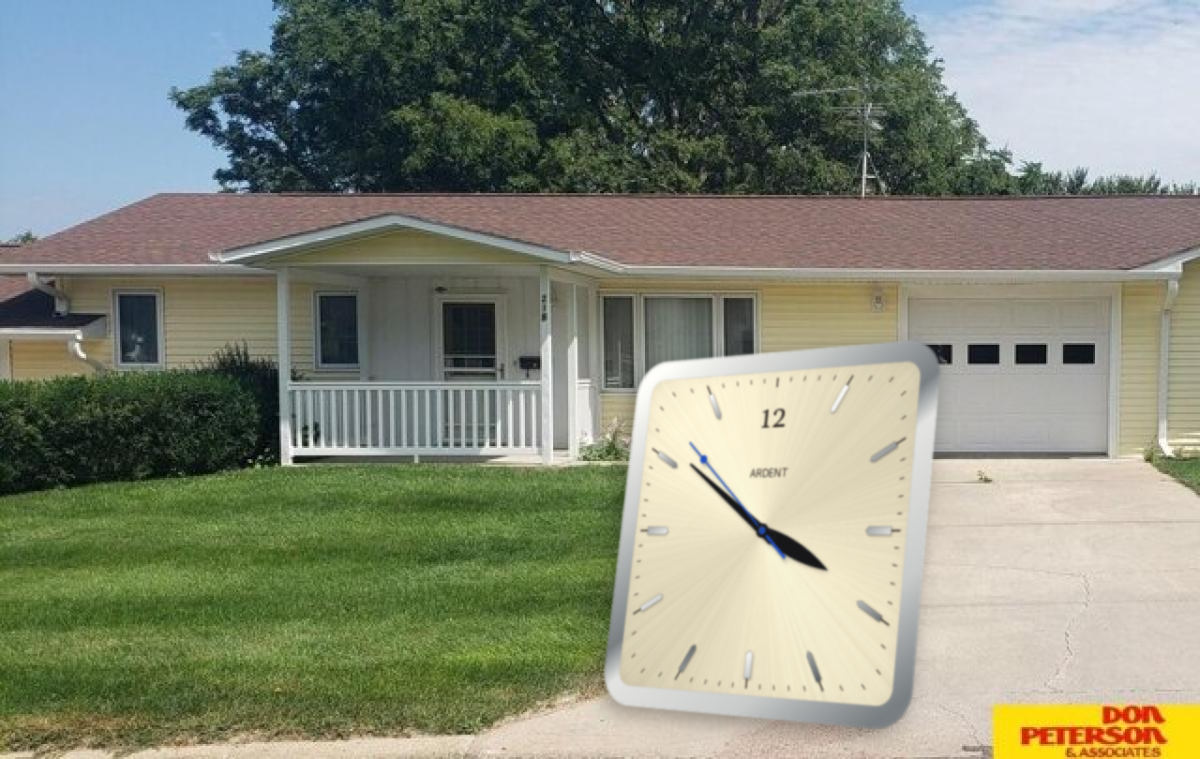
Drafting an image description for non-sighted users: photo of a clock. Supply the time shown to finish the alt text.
3:50:52
